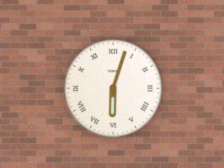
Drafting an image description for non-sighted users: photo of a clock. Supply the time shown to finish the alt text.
6:03
